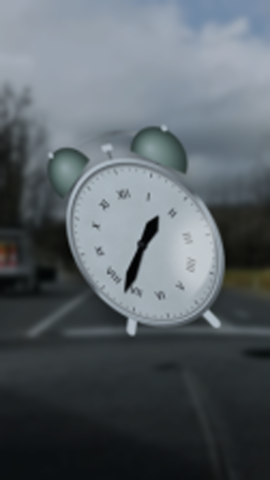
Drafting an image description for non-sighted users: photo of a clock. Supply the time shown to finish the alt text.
1:37
